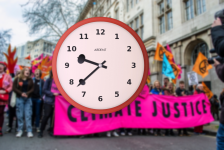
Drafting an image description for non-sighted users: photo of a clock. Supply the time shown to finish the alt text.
9:38
